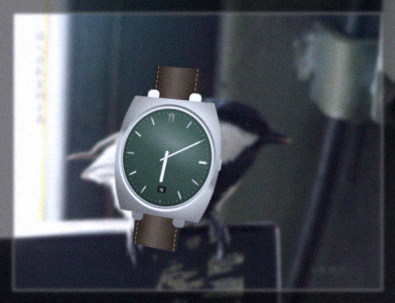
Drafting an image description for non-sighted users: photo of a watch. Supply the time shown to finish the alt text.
6:10
